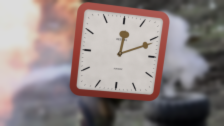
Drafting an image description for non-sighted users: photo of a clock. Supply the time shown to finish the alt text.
12:11
